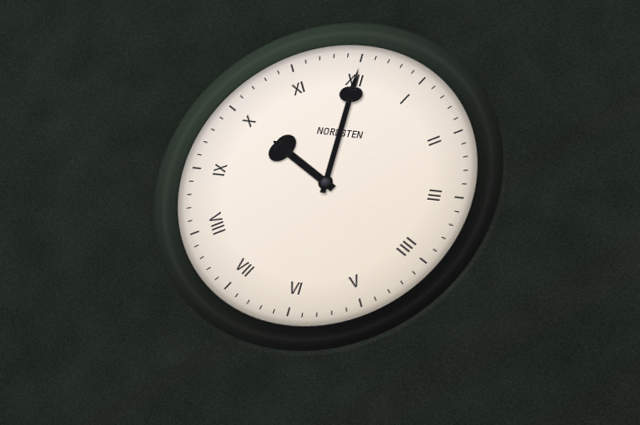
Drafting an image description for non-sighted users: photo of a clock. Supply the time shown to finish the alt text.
10:00
